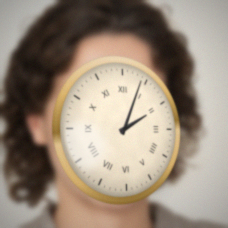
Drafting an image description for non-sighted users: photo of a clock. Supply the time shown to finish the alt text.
2:04
